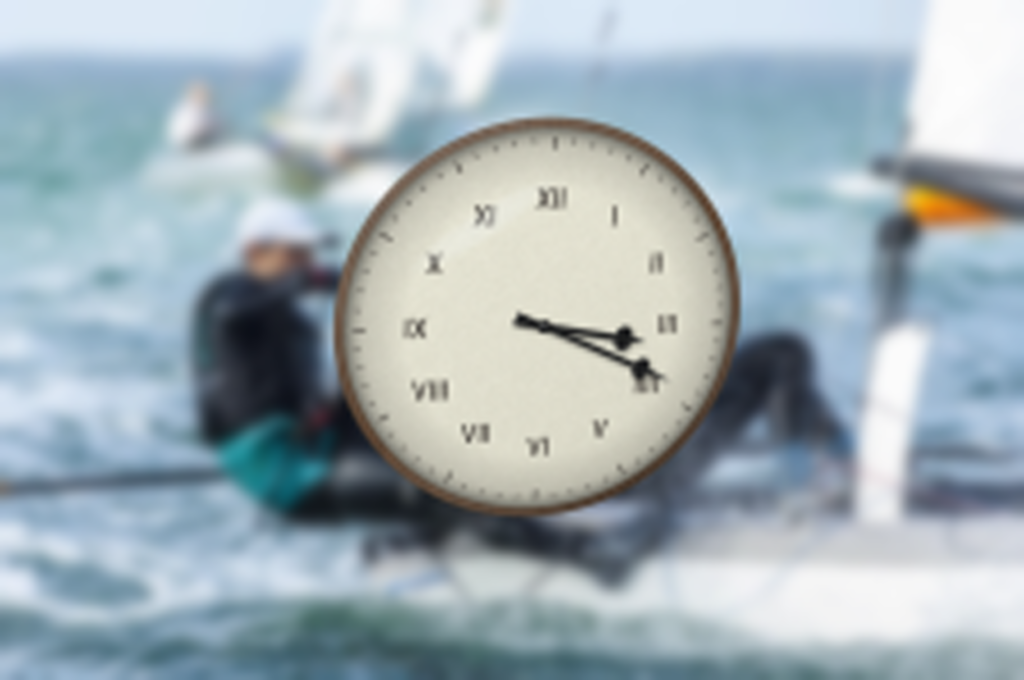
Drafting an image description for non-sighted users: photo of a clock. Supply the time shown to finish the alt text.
3:19
